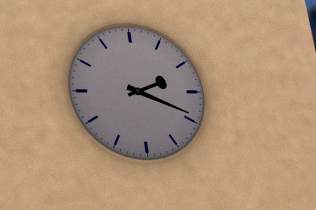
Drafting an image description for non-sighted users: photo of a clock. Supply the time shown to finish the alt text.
2:19
